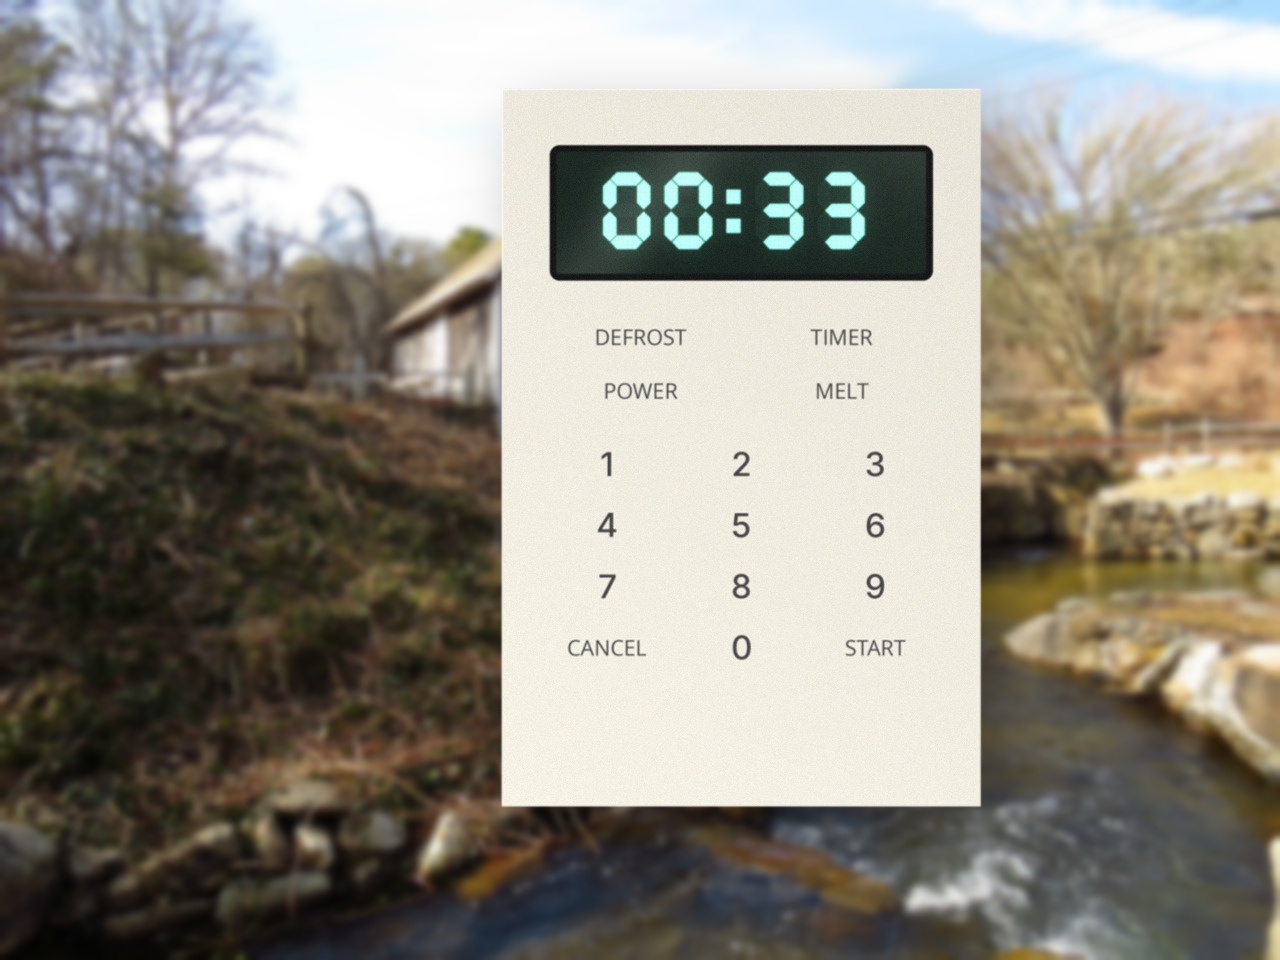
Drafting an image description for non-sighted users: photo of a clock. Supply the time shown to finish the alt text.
0:33
